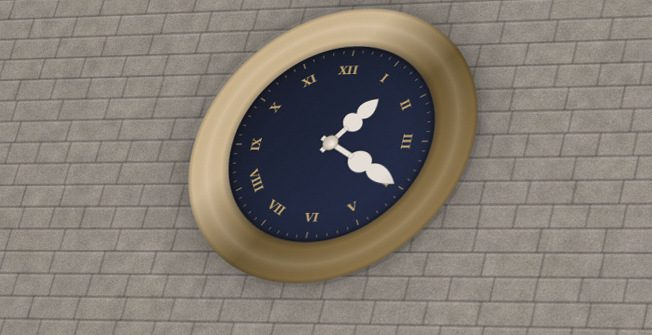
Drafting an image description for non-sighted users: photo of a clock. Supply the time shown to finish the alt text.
1:20
